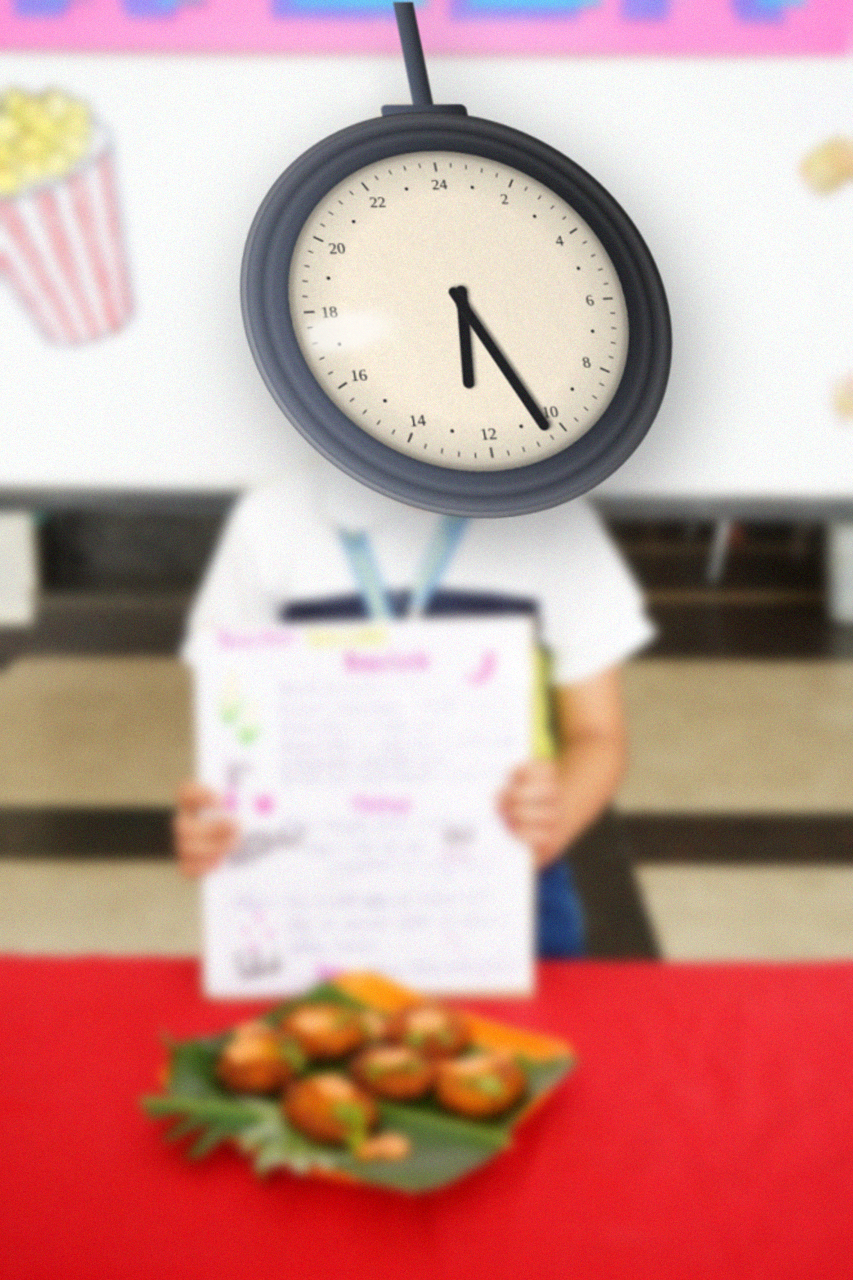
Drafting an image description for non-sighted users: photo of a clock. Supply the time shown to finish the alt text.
12:26
